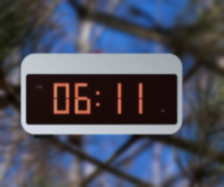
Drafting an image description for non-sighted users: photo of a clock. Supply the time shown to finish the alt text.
6:11
